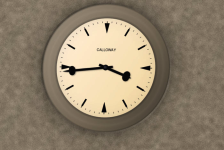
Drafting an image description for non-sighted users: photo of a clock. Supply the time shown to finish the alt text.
3:44
